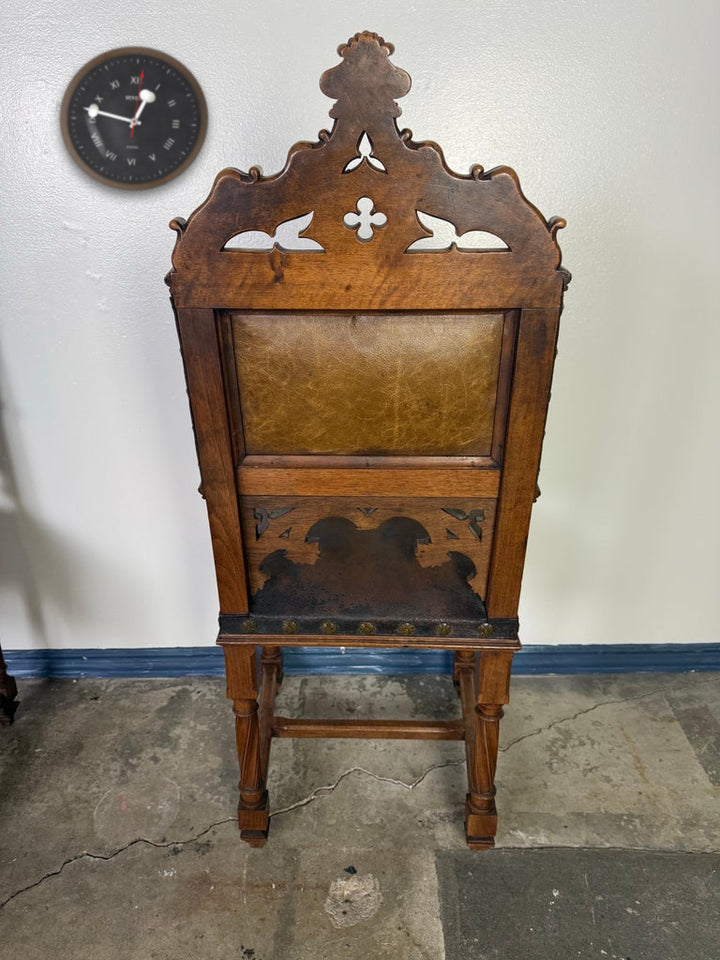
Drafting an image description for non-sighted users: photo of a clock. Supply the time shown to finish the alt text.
12:47:01
